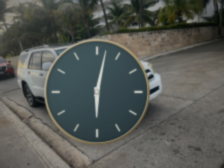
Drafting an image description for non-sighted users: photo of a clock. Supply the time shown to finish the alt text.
6:02
